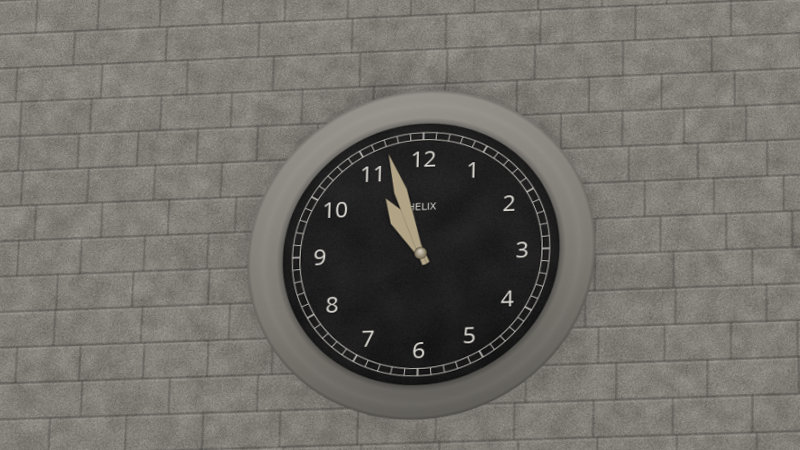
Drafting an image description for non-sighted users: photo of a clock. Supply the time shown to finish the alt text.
10:57
